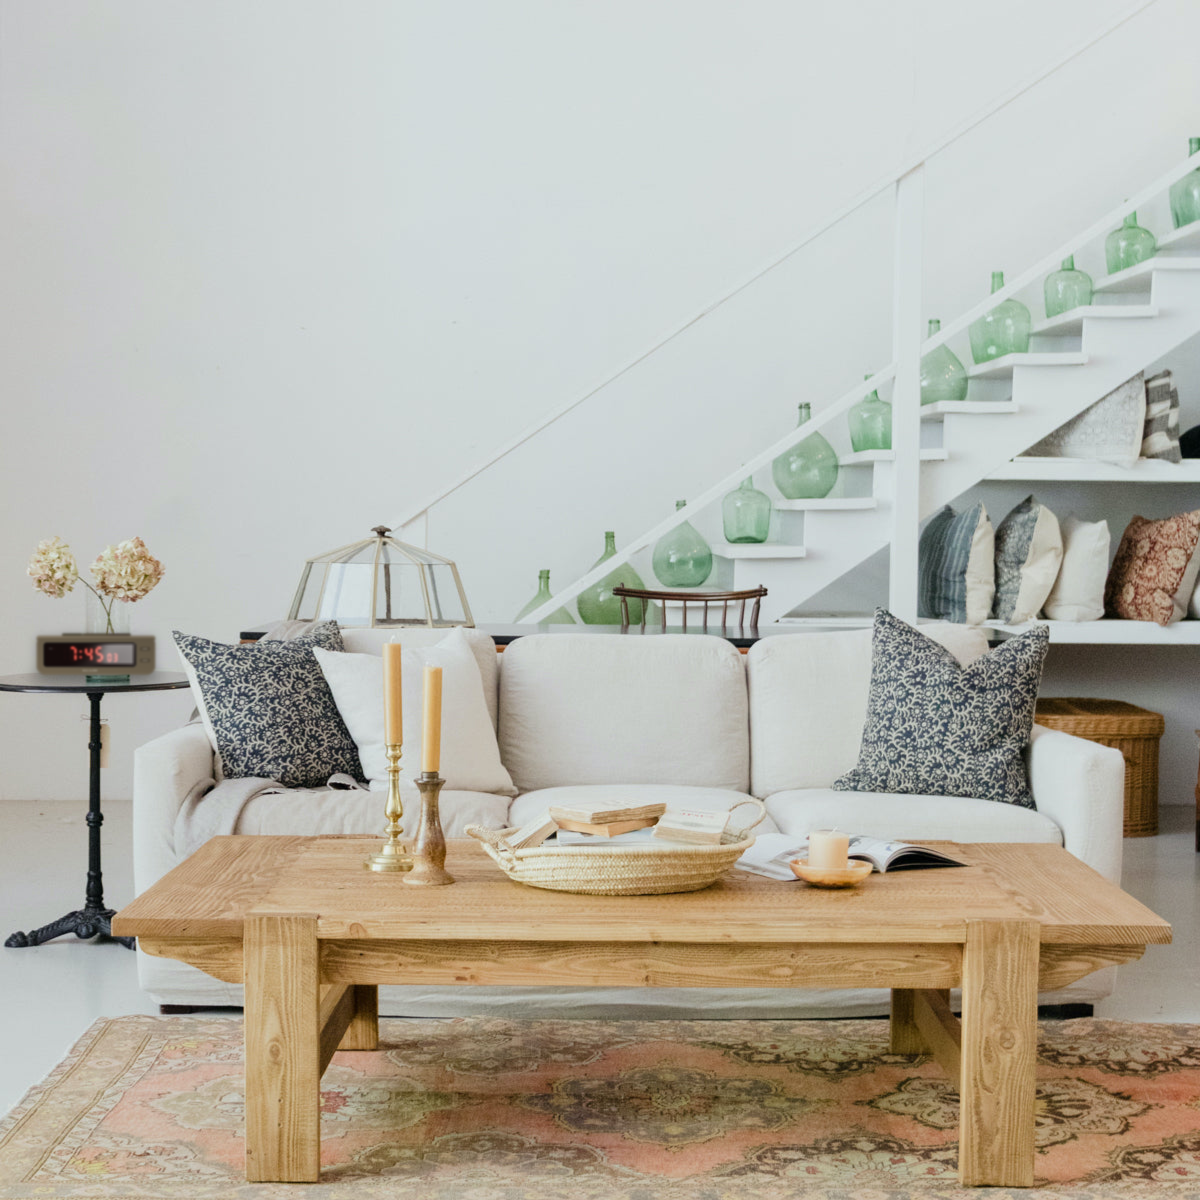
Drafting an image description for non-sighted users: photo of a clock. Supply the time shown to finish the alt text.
7:45
